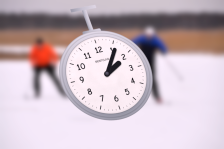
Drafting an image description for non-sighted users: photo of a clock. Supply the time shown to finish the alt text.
2:06
